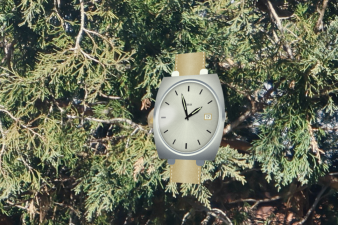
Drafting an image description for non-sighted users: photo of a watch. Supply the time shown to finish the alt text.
1:57
